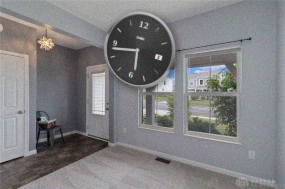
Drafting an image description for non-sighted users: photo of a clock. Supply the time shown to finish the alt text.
5:43
